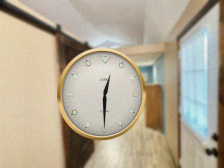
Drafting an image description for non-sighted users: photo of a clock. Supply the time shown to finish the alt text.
12:30
